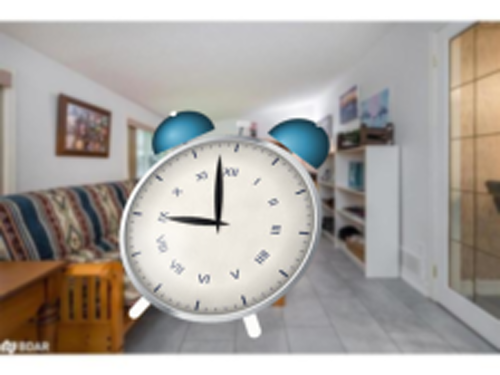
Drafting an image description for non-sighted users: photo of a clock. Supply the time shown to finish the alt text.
8:58
